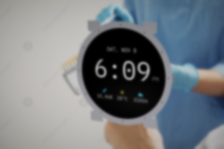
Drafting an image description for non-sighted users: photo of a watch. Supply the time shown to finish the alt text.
6:09
